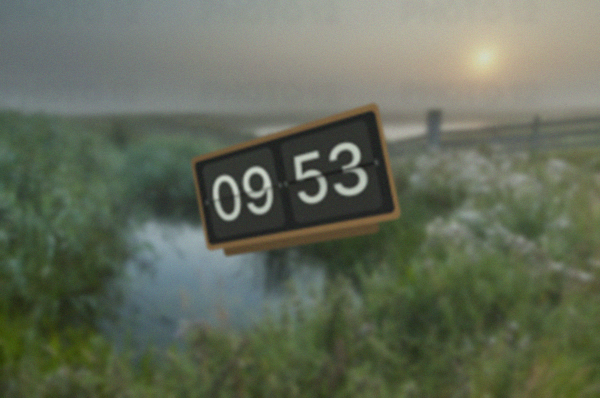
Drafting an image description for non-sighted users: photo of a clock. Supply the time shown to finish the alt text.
9:53
